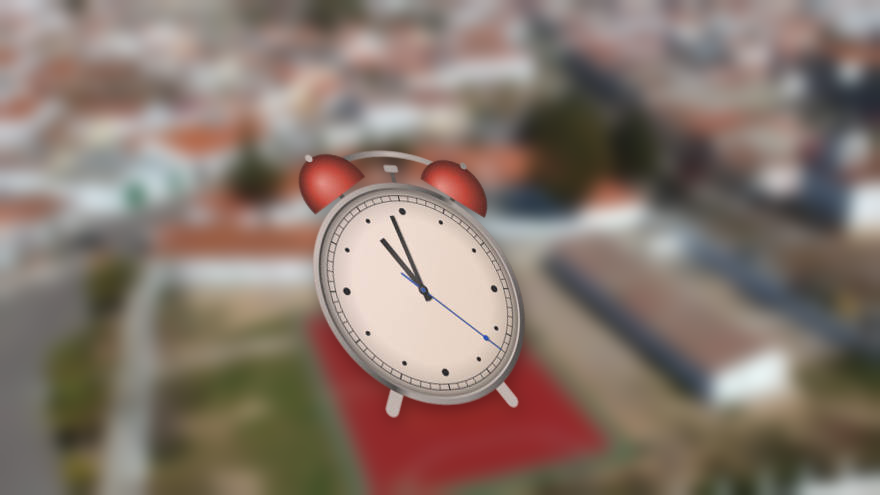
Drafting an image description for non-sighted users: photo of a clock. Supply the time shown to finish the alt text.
10:58:22
